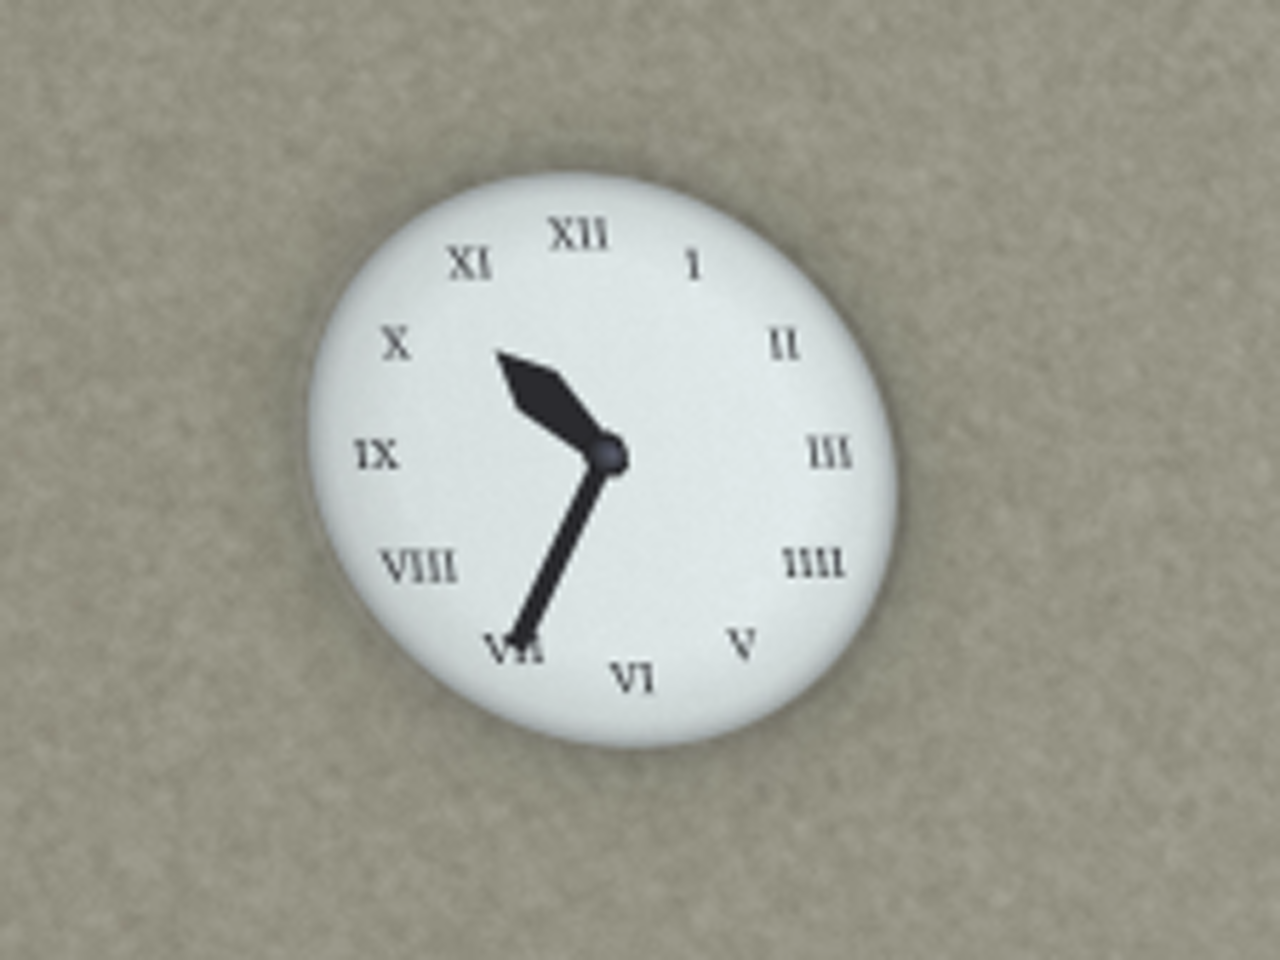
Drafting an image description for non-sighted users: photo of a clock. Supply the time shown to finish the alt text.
10:35
